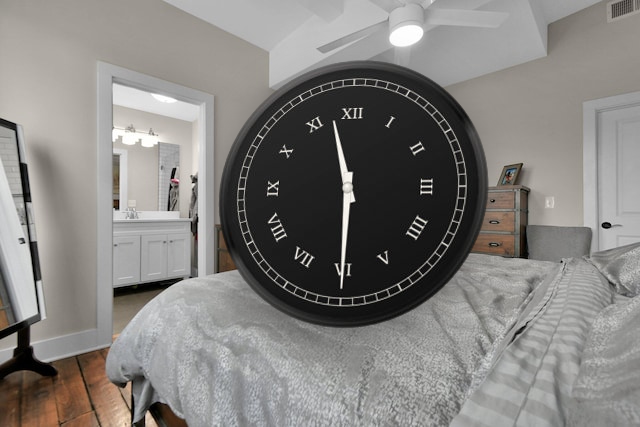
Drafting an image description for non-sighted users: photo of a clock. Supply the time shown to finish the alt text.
11:30
